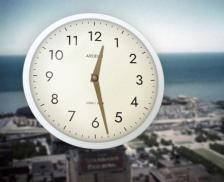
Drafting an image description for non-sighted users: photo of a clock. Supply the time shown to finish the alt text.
12:28
